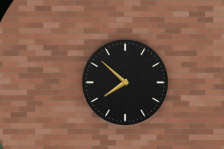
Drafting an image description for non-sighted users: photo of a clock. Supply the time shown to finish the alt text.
7:52
